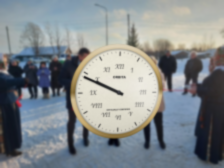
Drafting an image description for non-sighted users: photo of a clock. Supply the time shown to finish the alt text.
9:49
